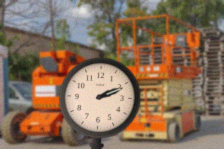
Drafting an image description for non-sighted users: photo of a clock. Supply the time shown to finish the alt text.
2:11
